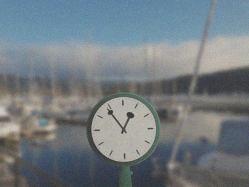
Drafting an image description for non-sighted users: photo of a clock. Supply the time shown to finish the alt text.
12:54
